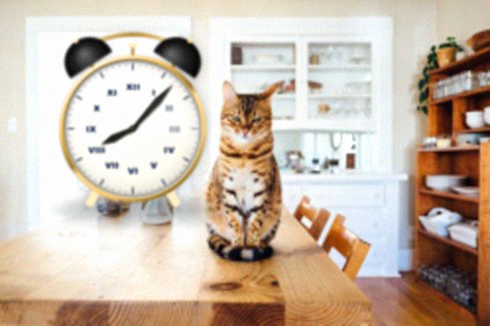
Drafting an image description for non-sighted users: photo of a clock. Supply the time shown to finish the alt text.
8:07
